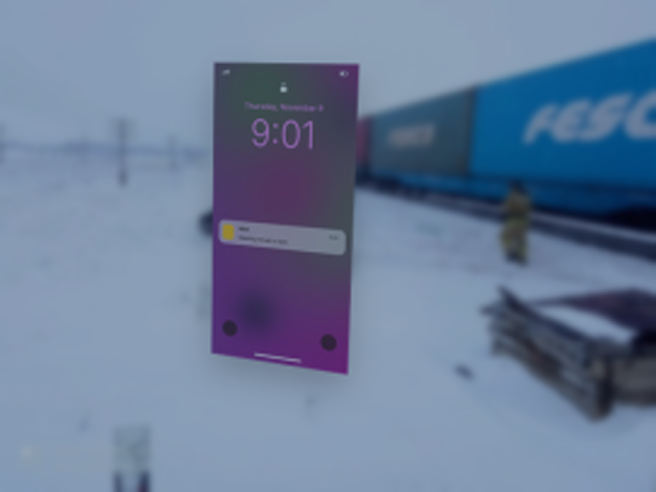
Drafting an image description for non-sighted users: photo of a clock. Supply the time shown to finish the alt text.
9:01
